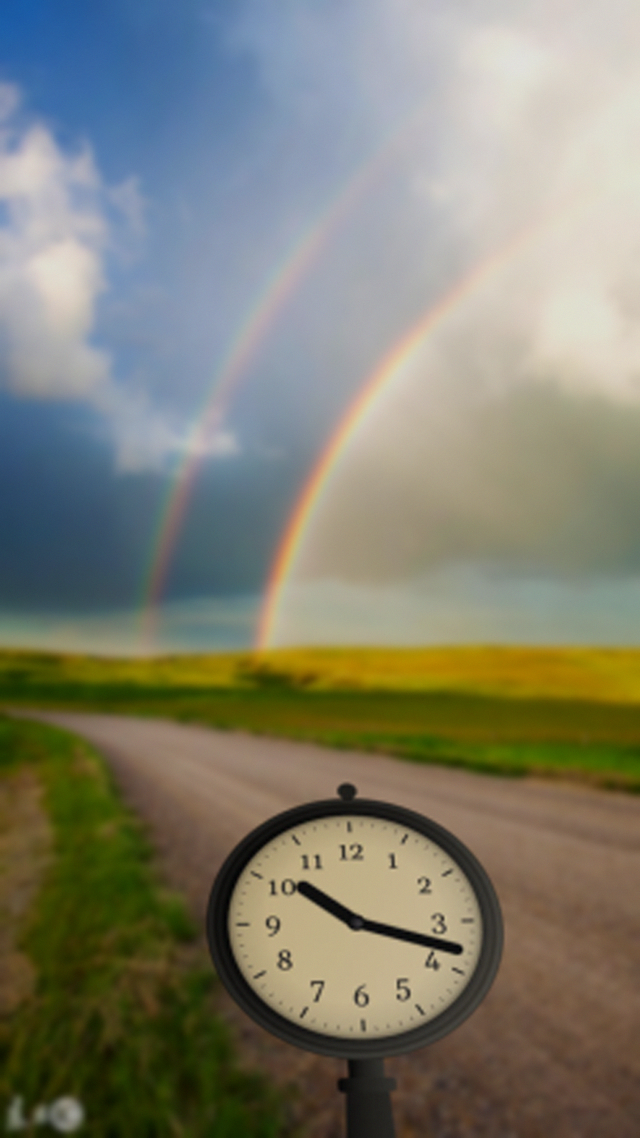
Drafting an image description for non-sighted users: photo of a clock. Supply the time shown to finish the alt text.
10:18
